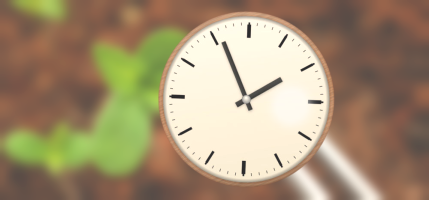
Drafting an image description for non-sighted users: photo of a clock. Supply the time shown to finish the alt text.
1:56
